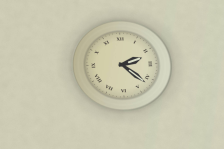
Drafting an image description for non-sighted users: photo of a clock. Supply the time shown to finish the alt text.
2:22
